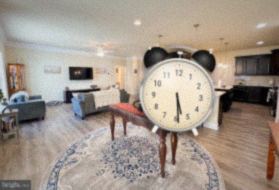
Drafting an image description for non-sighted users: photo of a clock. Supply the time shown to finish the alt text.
5:29
